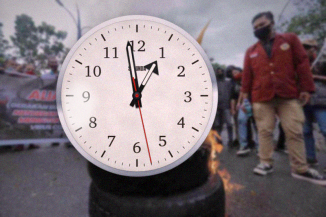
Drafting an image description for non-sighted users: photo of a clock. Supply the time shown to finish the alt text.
12:58:28
